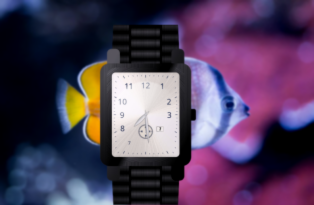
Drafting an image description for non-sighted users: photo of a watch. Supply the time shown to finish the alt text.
7:29
